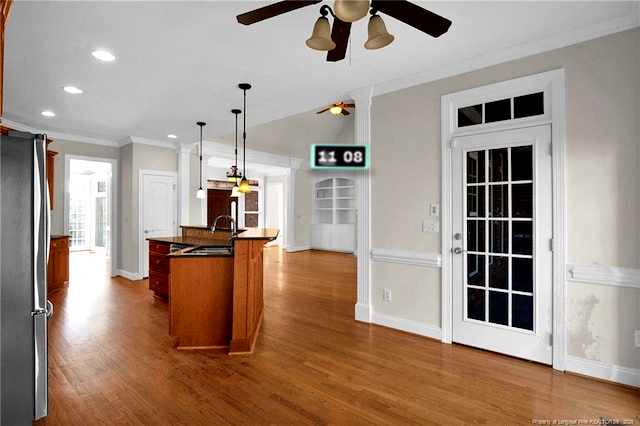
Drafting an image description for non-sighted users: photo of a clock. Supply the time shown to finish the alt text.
11:08
